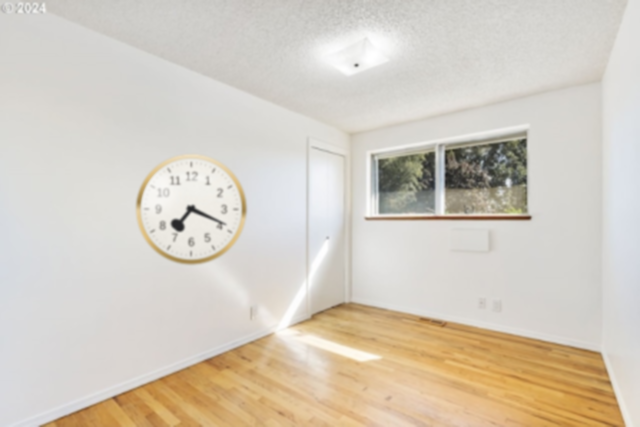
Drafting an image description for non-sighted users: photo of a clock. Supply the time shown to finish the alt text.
7:19
